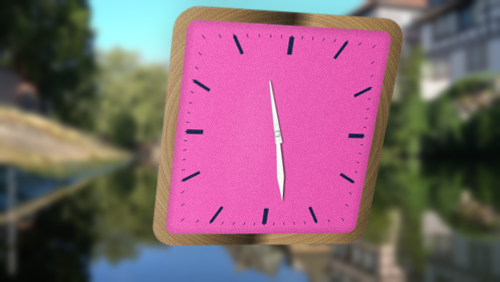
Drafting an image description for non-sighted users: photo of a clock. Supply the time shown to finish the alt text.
11:28
